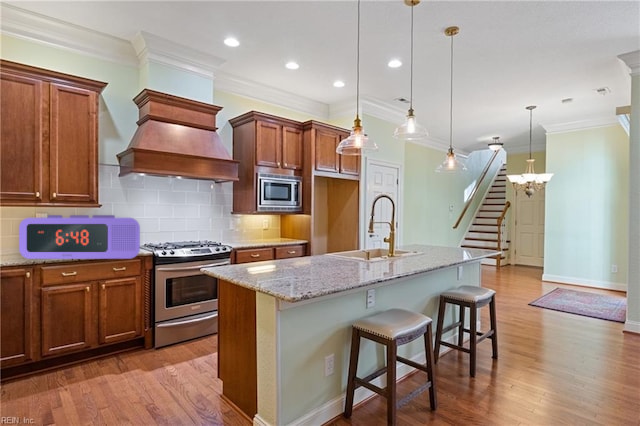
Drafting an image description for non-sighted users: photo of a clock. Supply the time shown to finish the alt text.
6:48
